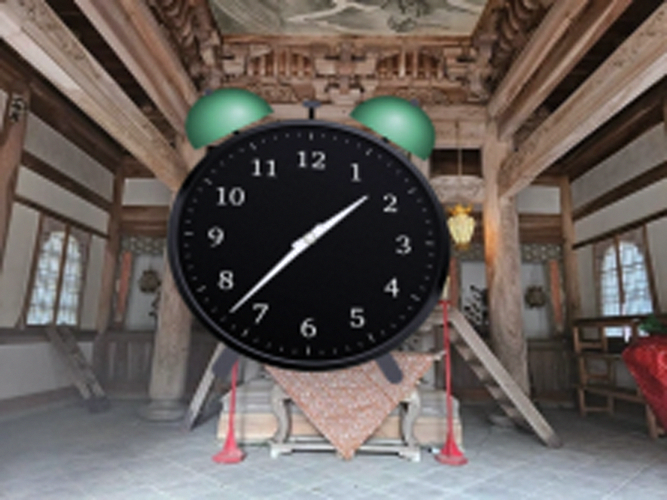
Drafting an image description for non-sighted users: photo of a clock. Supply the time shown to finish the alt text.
1:37
